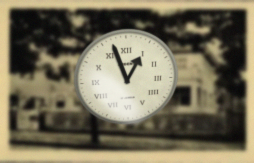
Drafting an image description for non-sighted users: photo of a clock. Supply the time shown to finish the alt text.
12:57
